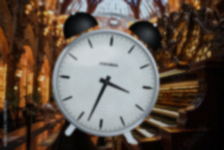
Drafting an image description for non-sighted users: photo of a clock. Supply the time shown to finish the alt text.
3:33
